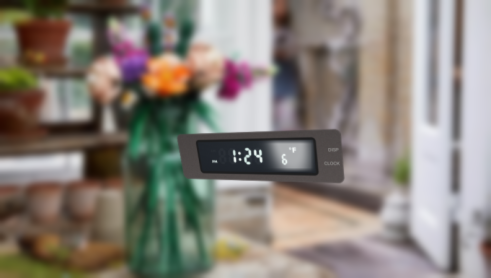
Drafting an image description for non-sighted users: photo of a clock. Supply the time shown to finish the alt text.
1:24
